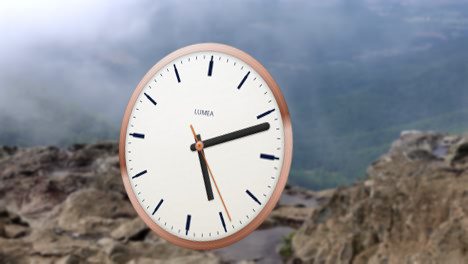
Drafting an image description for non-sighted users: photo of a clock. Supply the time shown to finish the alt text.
5:11:24
